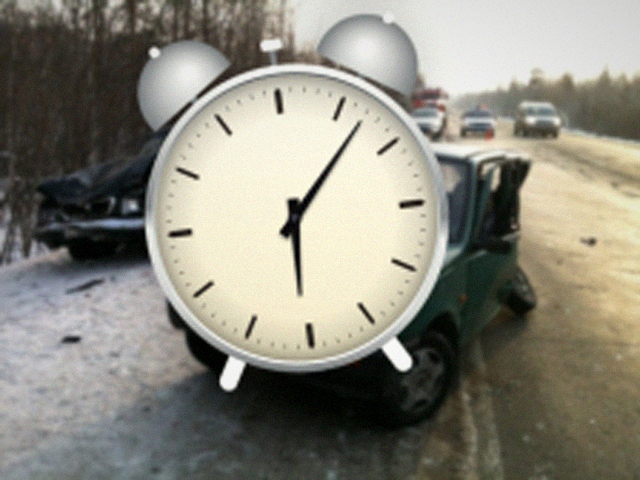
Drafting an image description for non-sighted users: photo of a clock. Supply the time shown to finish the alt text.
6:07
